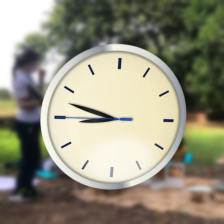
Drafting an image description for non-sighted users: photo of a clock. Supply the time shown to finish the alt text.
8:47:45
